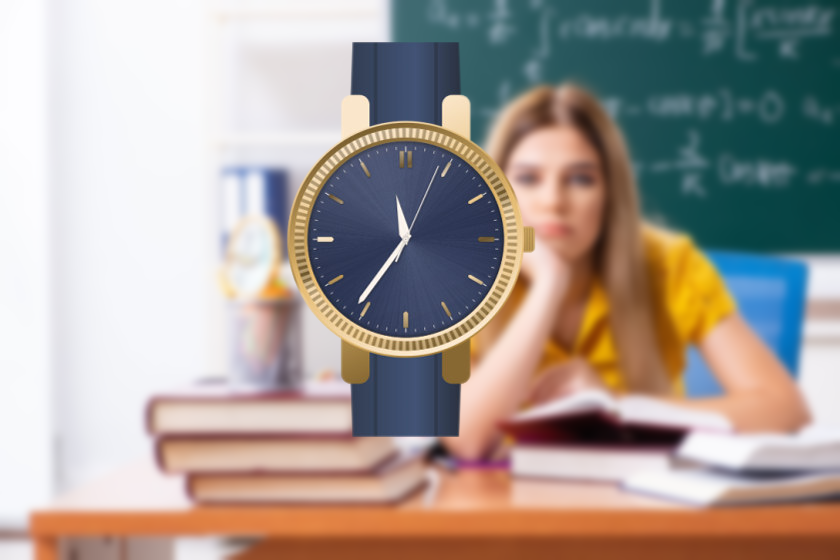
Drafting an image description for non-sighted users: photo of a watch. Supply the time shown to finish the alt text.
11:36:04
